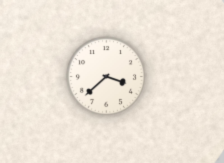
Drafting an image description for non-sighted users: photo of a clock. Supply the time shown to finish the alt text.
3:38
